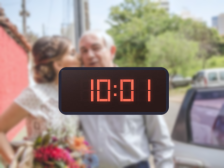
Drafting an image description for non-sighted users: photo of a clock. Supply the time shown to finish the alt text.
10:01
